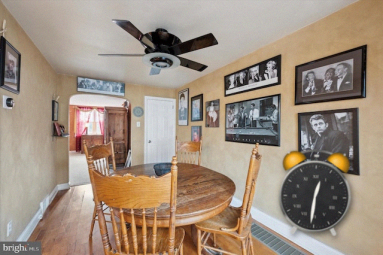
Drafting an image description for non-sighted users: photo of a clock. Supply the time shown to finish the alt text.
12:31
